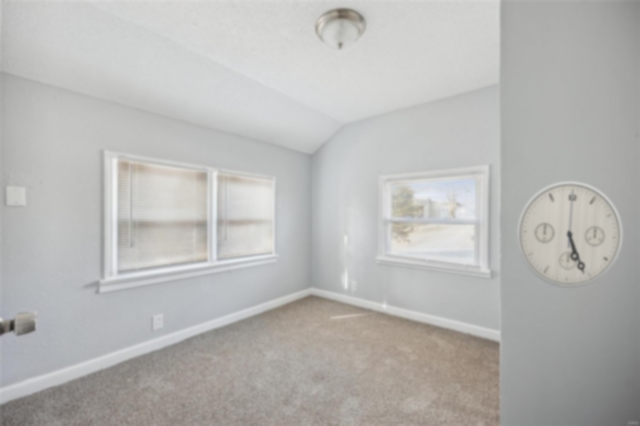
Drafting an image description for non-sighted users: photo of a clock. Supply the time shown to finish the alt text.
5:26
